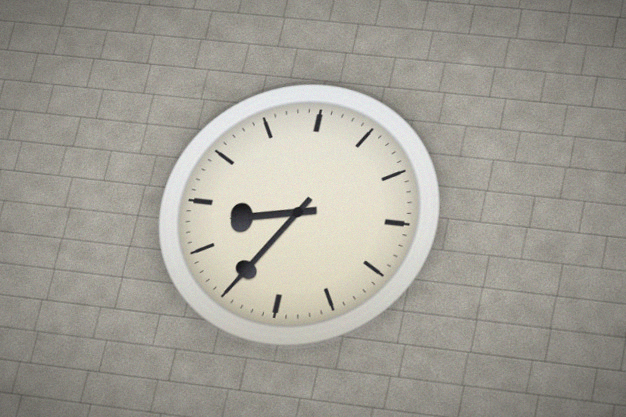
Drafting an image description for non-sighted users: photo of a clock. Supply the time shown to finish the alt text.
8:35
